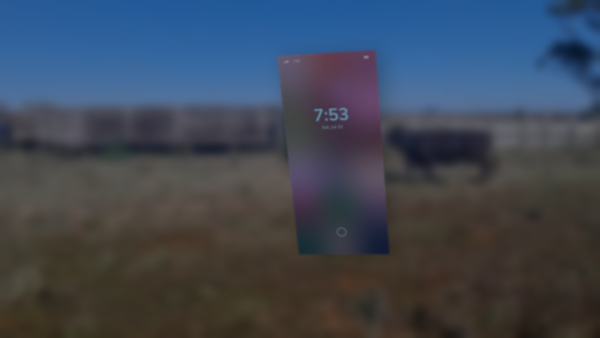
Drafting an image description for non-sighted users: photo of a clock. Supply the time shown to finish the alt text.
7:53
